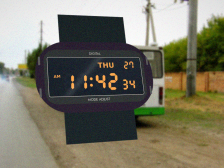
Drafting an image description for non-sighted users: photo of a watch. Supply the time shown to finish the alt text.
11:42:34
